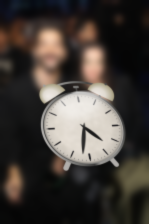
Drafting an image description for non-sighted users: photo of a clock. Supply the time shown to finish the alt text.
4:32
